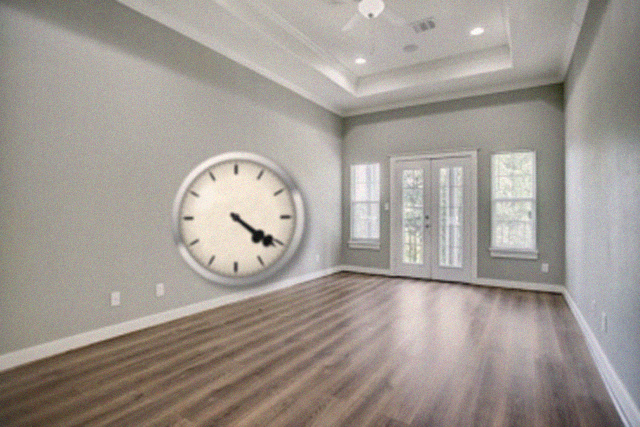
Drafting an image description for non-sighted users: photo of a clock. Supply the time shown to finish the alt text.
4:21
